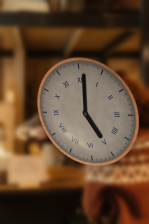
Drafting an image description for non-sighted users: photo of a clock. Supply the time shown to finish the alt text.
5:01
